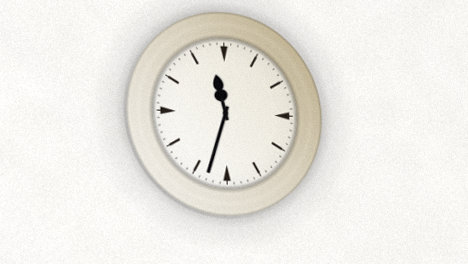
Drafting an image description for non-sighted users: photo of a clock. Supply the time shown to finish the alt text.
11:33
